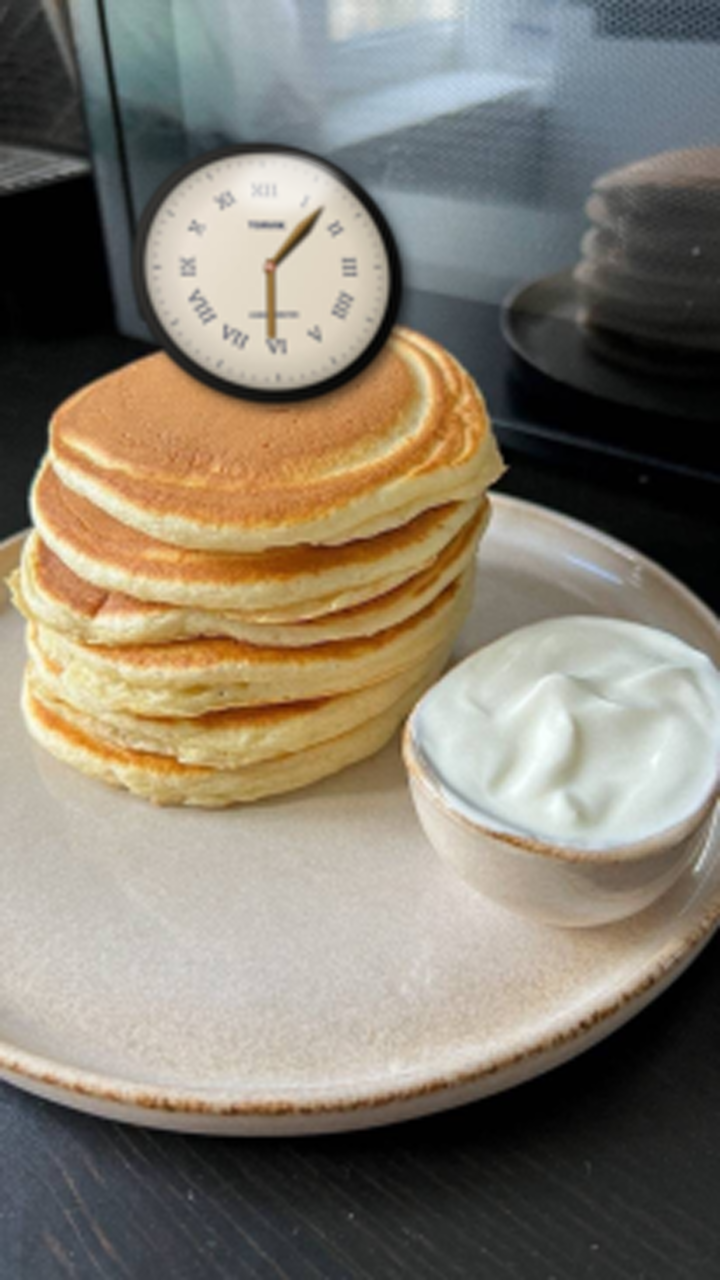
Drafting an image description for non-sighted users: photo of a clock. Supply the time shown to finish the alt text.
6:07
